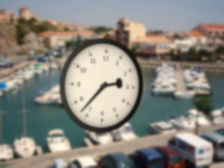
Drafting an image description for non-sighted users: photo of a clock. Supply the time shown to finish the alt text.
2:37
